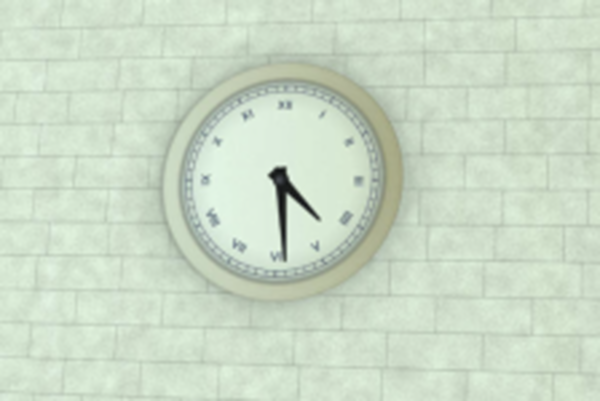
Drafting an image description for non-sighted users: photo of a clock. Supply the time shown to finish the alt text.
4:29
